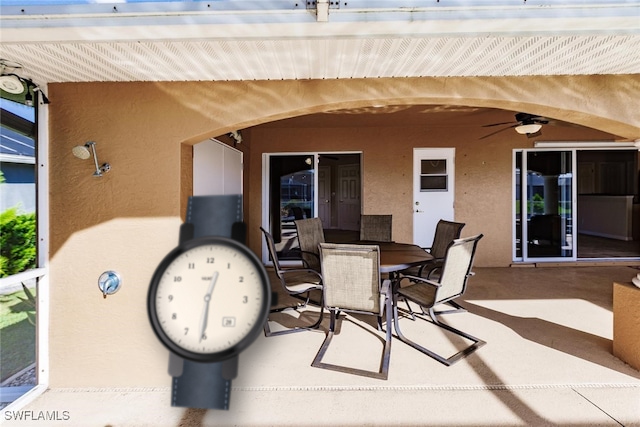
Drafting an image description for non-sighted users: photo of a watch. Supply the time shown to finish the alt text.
12:31
